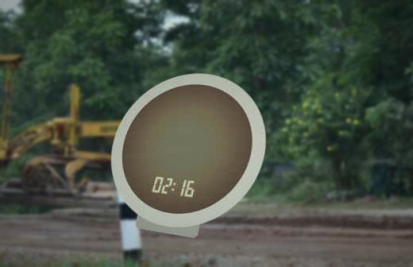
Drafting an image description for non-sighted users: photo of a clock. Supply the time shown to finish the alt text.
2:16
